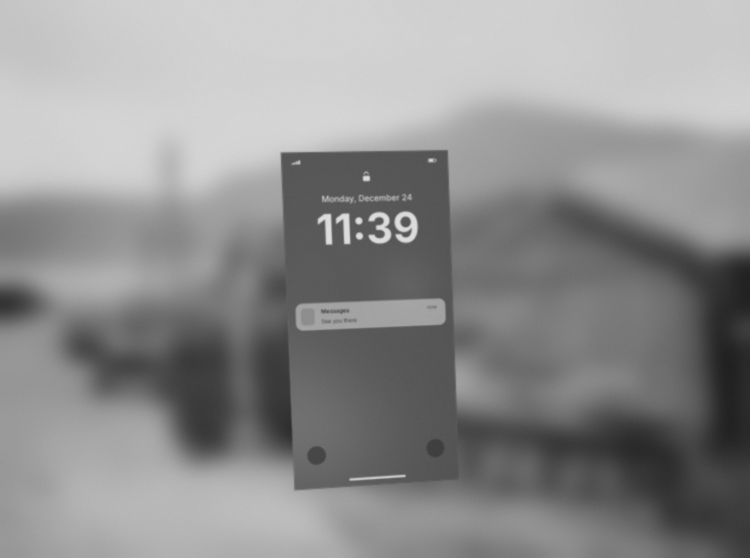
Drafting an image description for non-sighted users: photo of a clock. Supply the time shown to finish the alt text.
11:39
